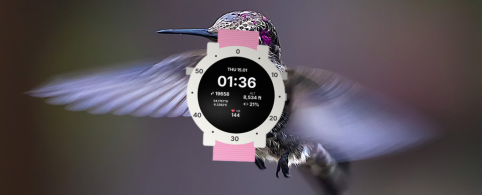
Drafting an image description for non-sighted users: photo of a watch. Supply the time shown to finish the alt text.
1:36
